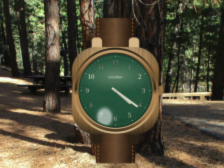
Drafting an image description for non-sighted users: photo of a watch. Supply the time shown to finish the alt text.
4:21
